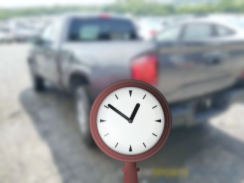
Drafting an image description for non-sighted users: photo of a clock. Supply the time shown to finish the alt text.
12:51
